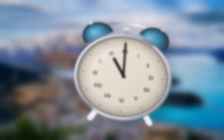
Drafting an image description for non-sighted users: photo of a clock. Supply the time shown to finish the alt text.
11:00
